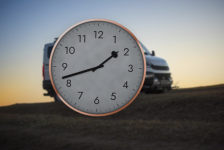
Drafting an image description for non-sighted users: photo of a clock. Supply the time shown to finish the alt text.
1:42
